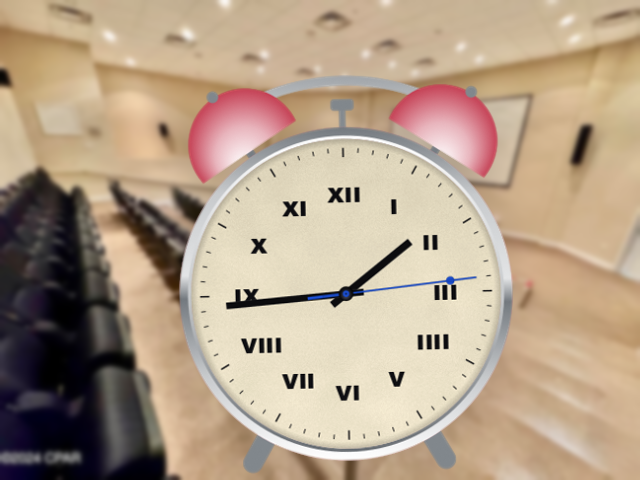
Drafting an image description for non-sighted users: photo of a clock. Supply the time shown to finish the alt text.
1:44:14
